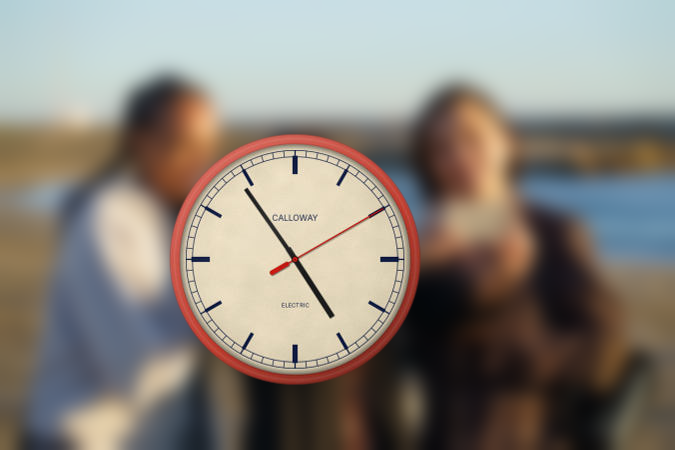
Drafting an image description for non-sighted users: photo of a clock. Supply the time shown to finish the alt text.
4:54:10
